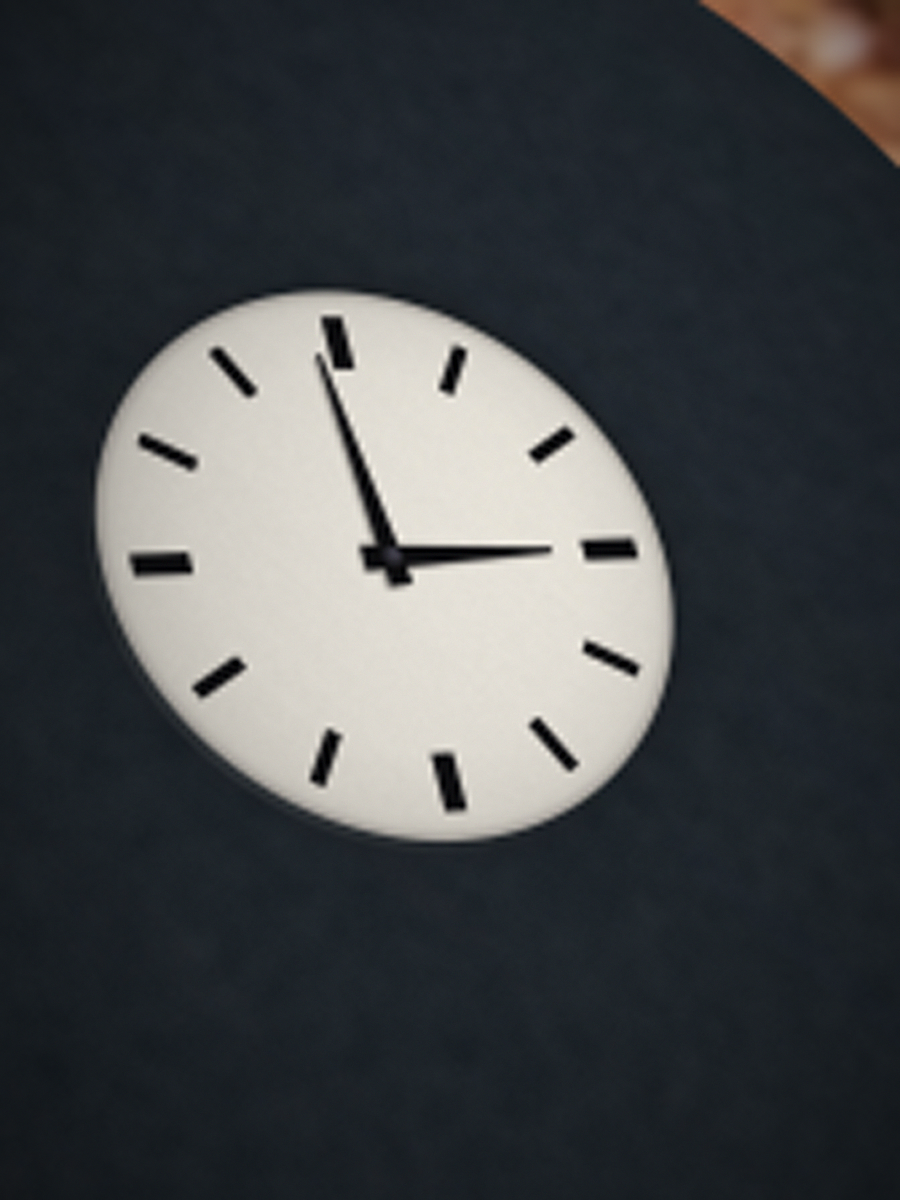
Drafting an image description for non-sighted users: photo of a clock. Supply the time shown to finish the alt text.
2:59
